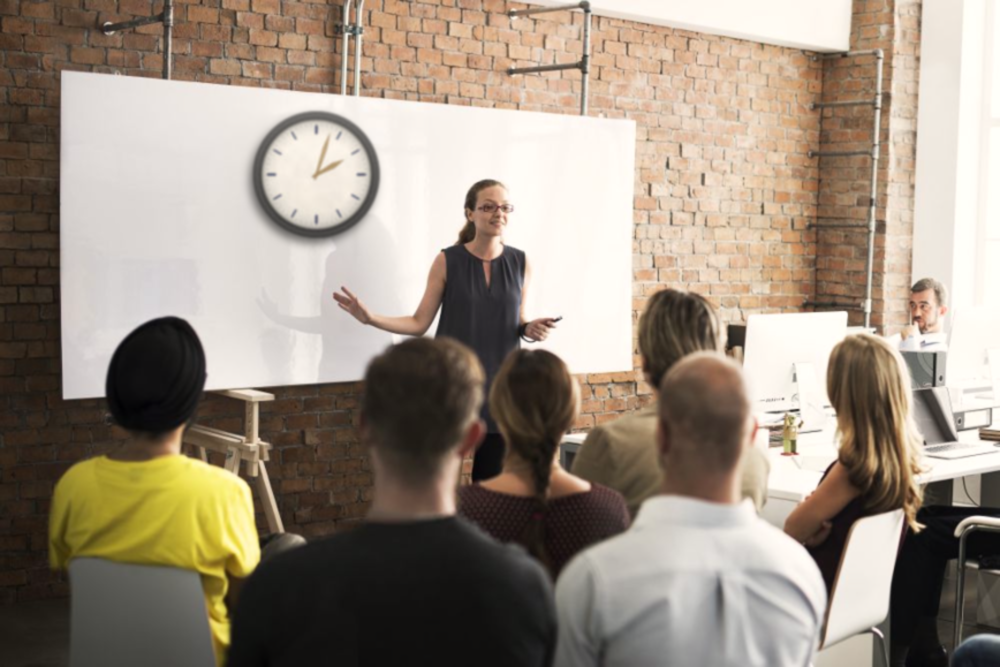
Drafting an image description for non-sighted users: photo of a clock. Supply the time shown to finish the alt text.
2:03
